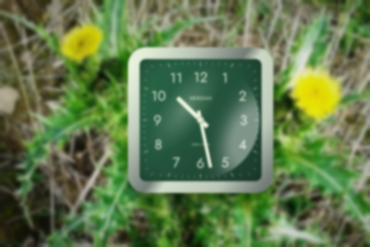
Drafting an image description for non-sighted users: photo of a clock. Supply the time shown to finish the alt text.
10:28
